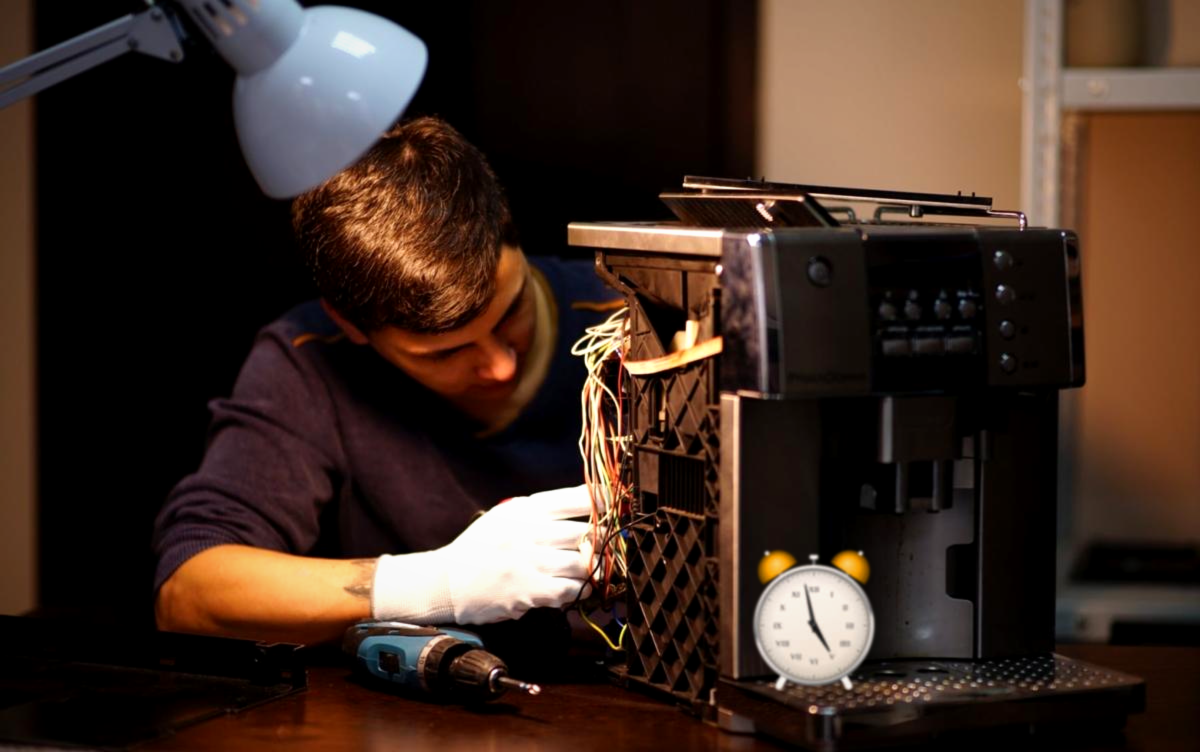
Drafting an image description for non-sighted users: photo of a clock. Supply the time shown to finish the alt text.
4:58
